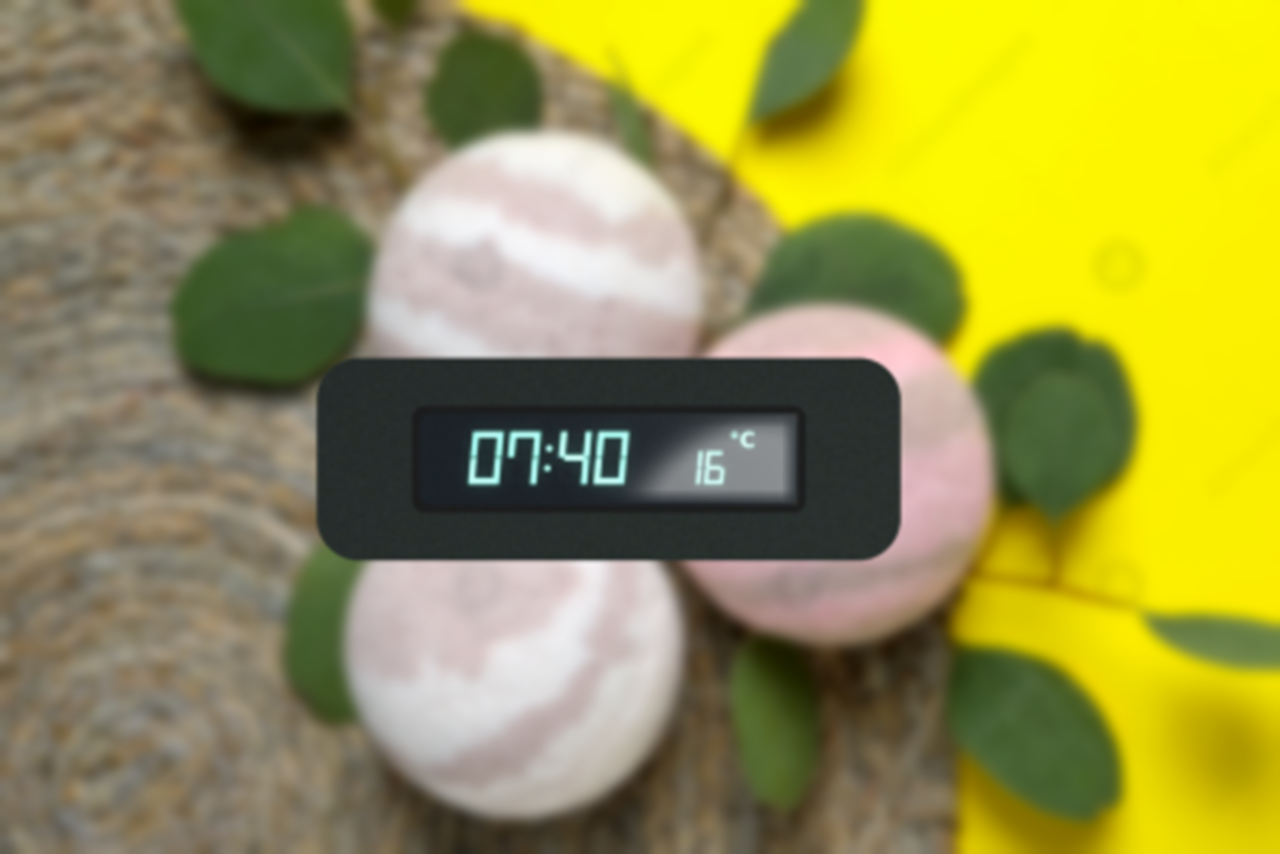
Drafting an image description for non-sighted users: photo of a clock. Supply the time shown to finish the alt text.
7:40
